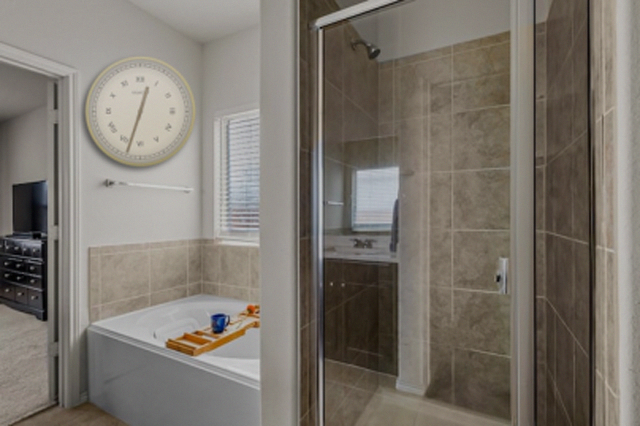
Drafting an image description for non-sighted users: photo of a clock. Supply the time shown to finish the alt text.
12:33
